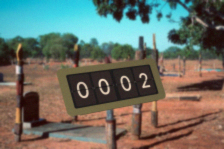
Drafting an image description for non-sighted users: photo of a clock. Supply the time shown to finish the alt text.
0:02
